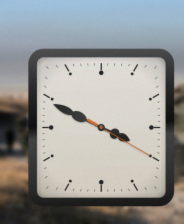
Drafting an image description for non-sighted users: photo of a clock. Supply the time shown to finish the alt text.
3:49:20
